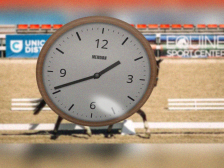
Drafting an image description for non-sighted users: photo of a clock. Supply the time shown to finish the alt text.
1:41
